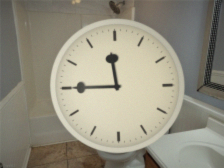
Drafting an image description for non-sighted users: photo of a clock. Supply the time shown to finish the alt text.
11:45
